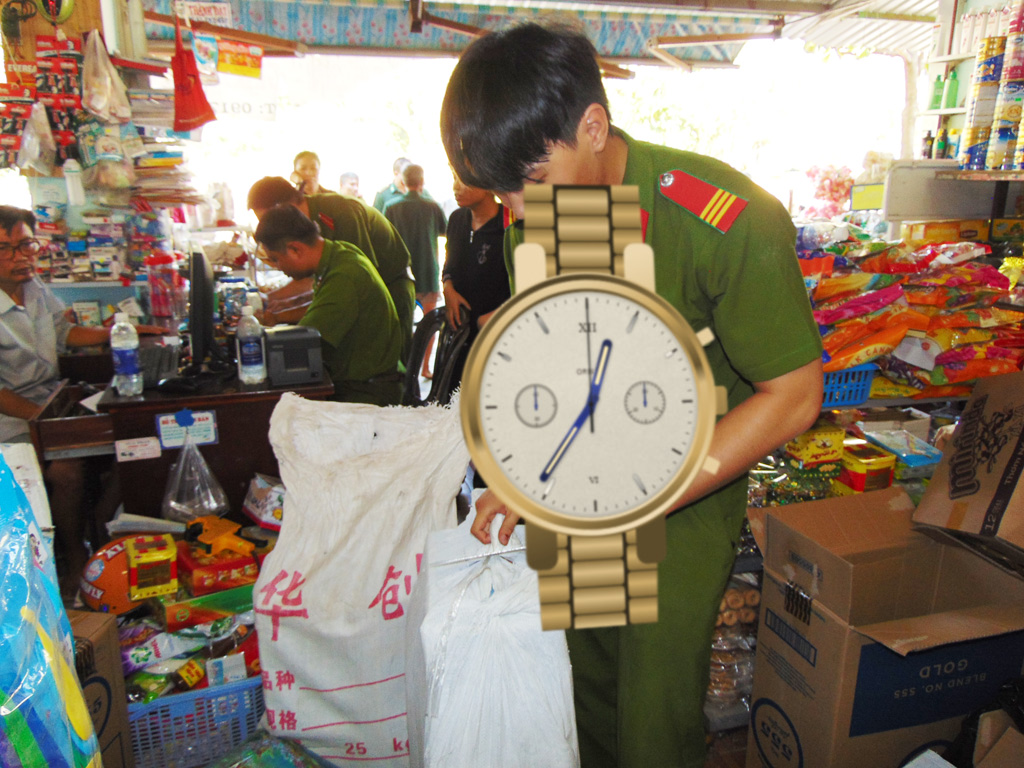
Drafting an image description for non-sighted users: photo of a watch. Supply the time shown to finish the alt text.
12:36
